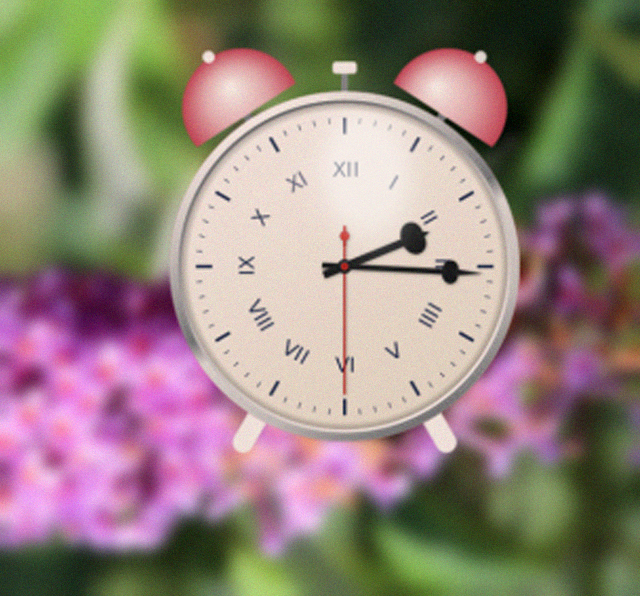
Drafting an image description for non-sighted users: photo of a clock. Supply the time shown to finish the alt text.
2:15:30
